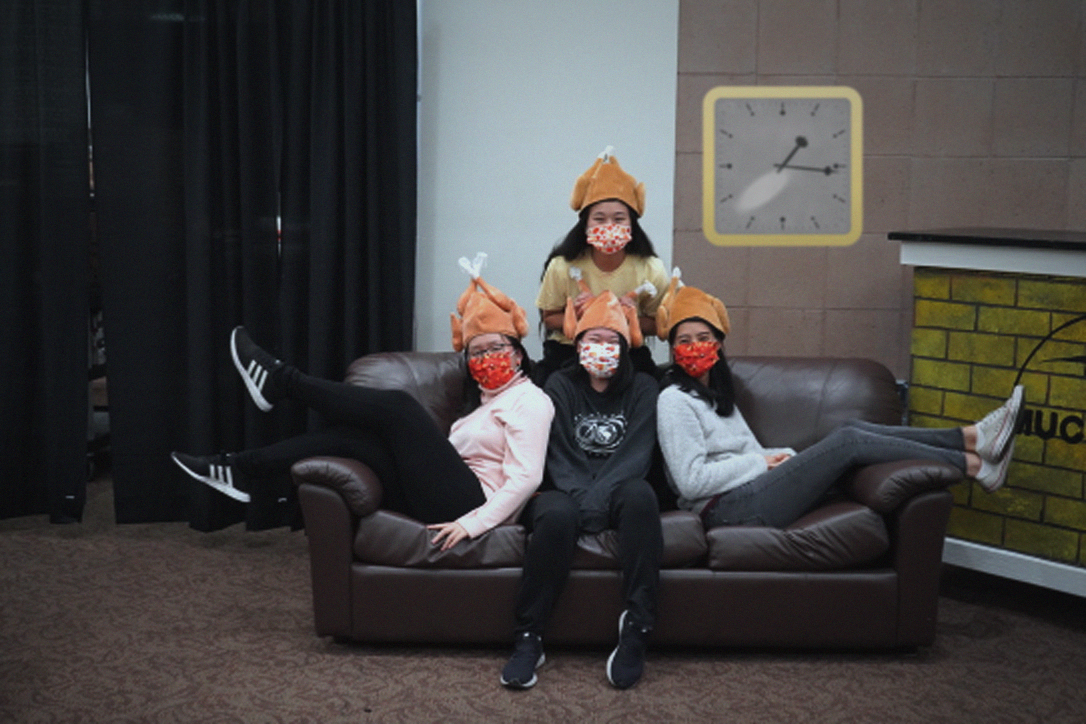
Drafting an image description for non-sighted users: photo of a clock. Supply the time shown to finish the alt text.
1:16
